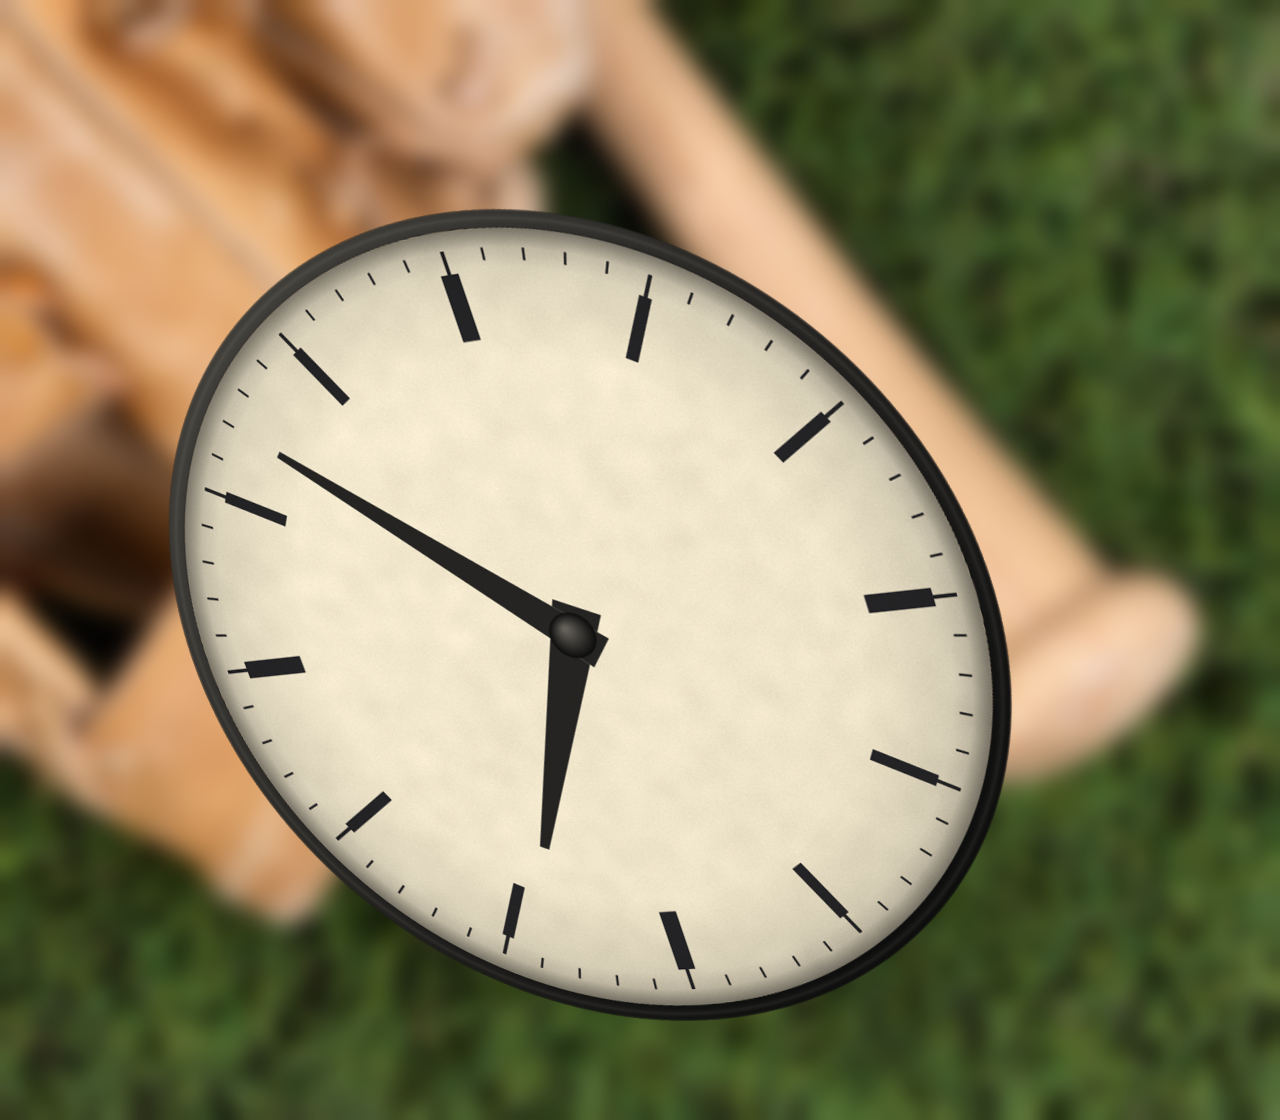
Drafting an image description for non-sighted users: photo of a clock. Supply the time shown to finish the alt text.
6:52
